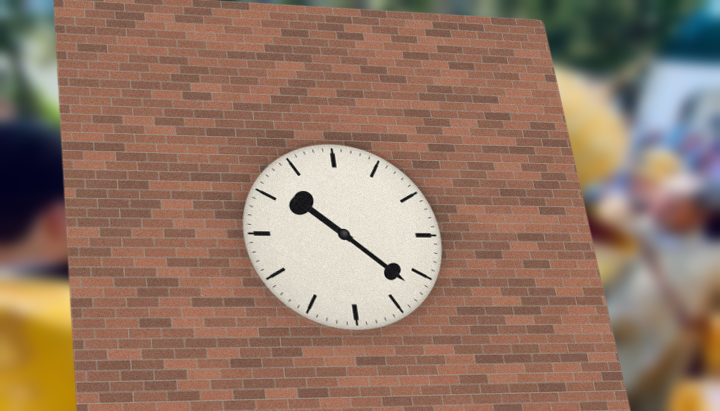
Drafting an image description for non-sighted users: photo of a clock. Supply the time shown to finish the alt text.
10:22
